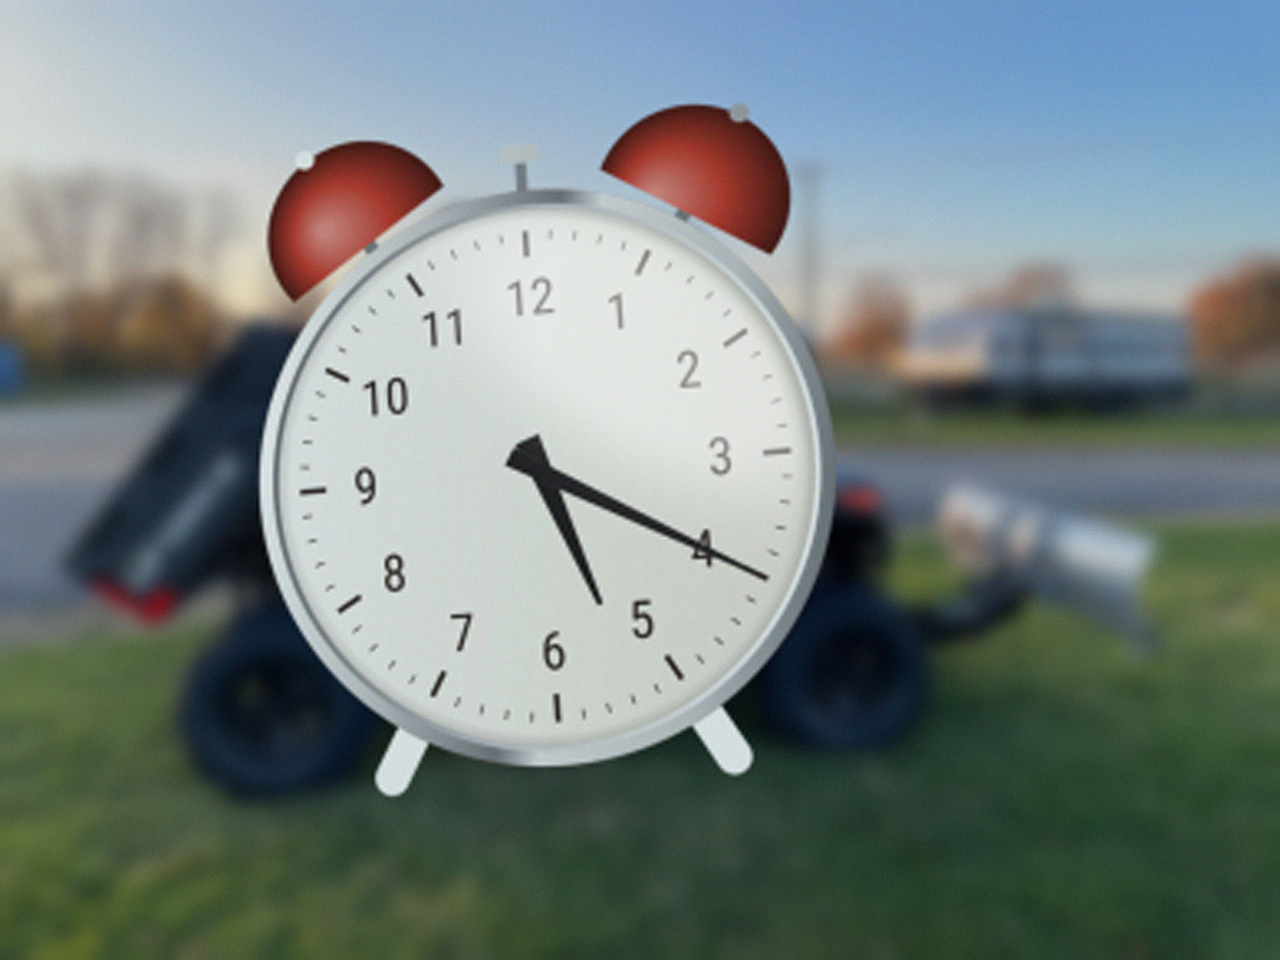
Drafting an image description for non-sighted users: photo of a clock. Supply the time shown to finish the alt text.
5:20
